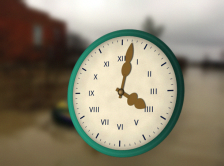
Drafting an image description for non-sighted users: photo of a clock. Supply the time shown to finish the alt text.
4:02
